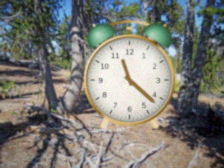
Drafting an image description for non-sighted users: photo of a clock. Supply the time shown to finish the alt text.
11:22
